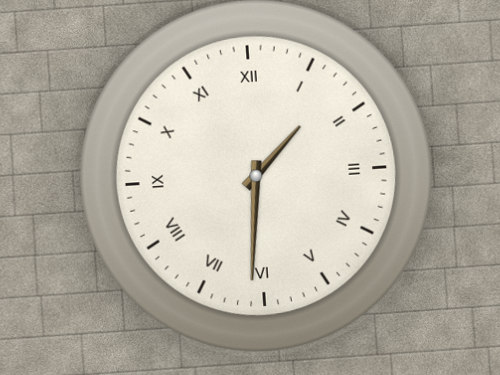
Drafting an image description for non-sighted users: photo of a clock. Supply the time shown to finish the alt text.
1:31
